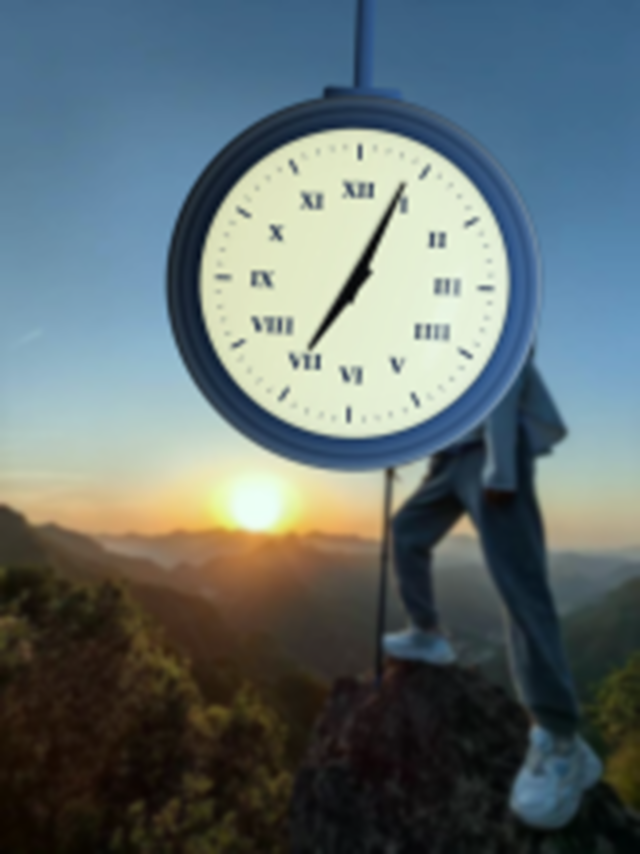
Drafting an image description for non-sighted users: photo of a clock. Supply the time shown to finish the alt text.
7:04
